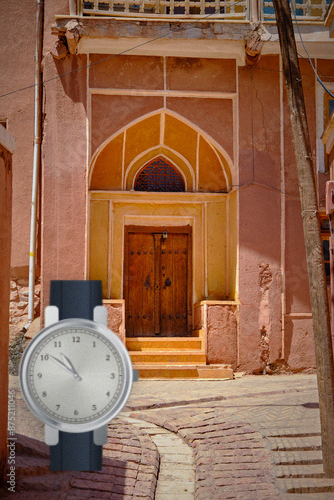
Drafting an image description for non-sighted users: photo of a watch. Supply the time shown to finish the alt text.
10:51
